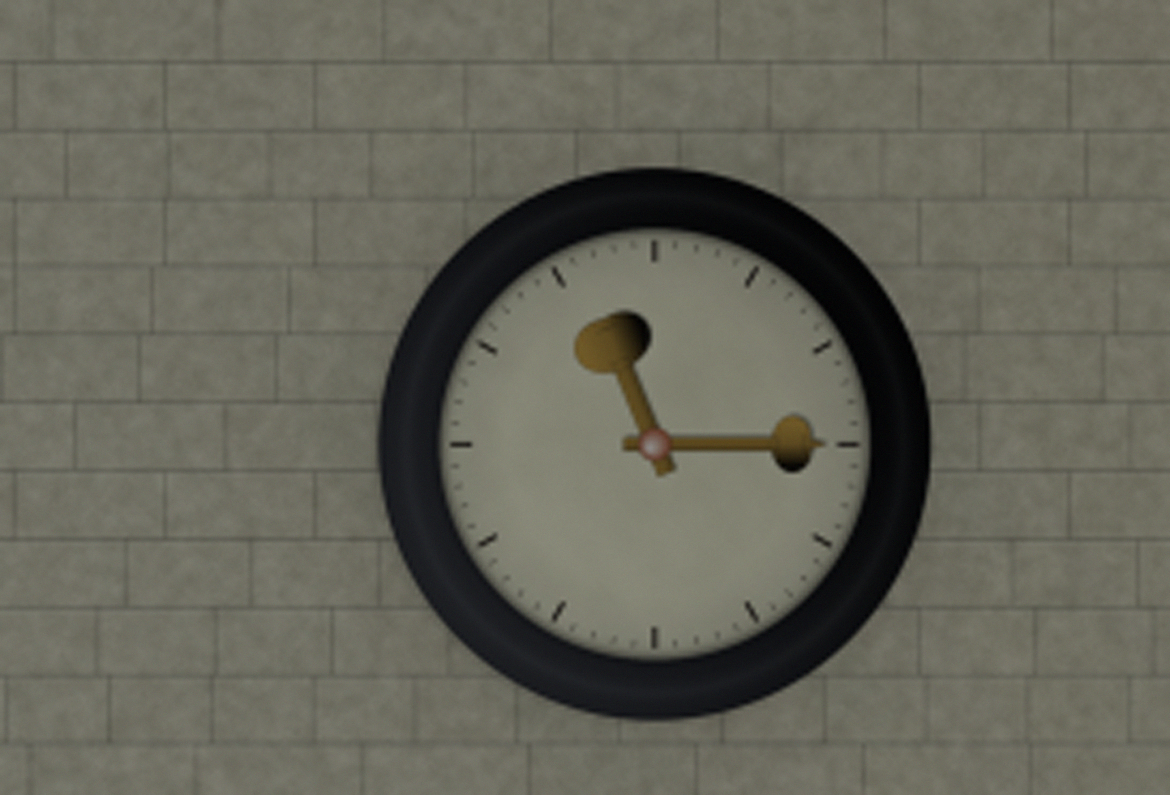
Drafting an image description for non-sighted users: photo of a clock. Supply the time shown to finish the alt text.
11:15
